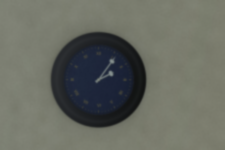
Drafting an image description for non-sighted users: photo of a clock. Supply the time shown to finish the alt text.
2:06
